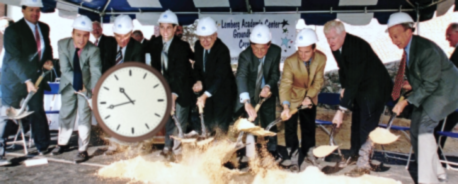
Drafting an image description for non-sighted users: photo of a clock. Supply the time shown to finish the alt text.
10:43
